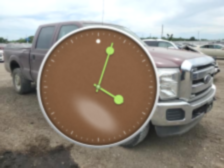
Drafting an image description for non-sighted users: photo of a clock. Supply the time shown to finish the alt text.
4:03
